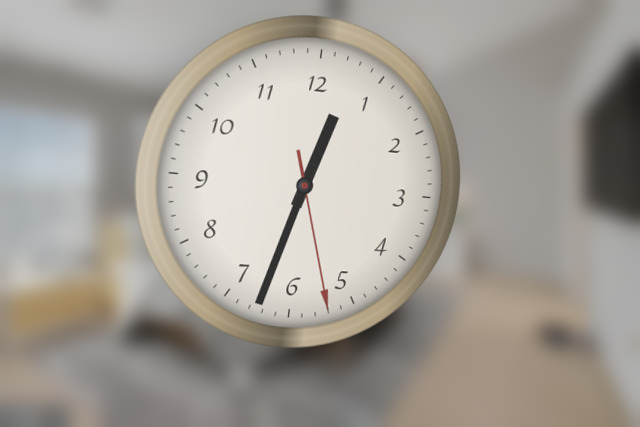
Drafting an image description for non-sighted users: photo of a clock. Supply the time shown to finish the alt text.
12:32:27
